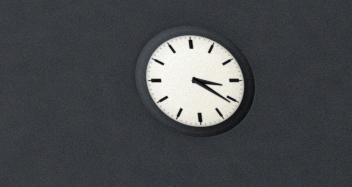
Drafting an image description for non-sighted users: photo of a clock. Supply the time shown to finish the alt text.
3:21
